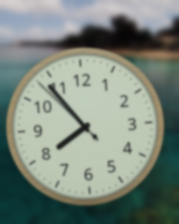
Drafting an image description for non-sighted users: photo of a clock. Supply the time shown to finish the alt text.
7:53:53
